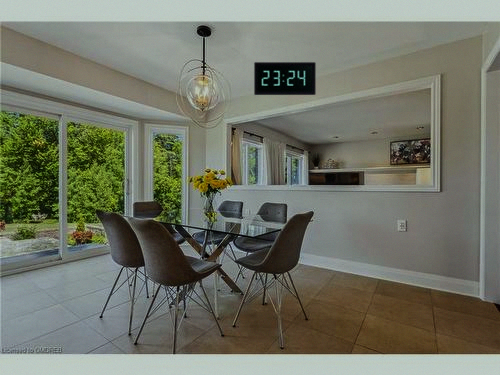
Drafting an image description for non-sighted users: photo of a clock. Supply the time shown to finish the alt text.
23:24
